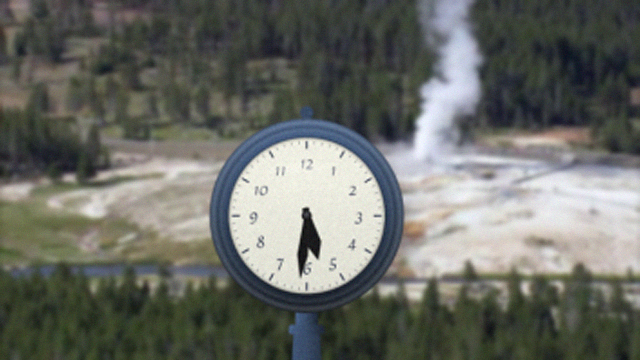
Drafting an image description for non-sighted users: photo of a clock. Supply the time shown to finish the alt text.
5:31
